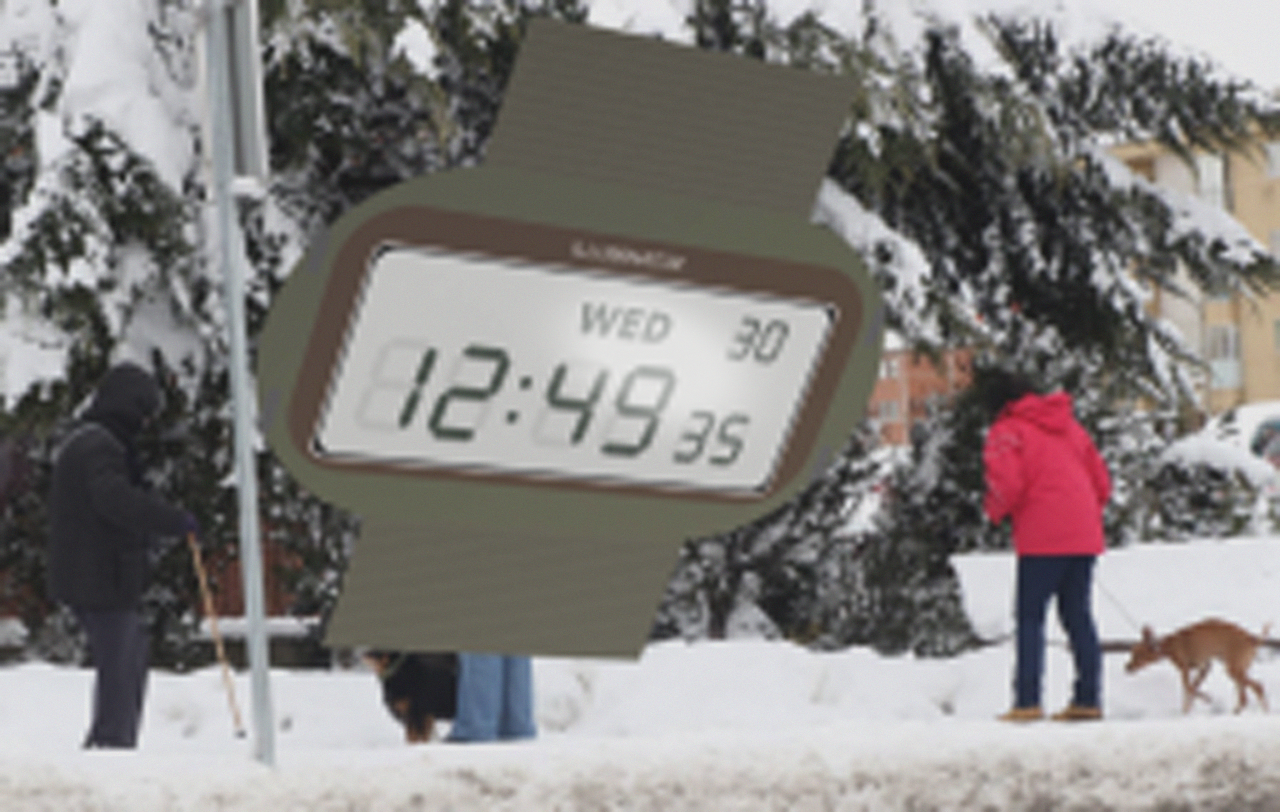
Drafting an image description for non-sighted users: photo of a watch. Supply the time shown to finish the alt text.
12:49:35
